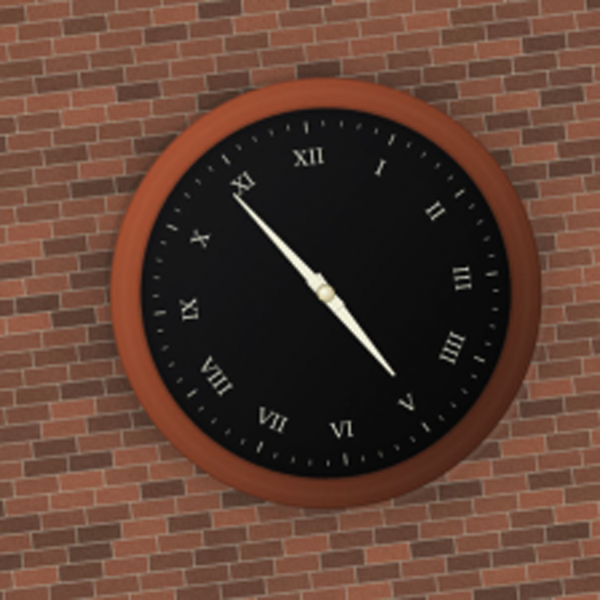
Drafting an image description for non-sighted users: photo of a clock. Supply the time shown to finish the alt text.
4:54
